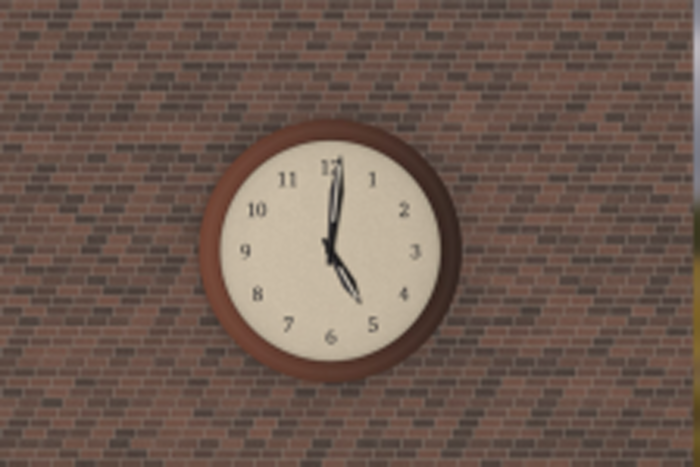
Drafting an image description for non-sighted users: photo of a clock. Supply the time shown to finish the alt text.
5:01
